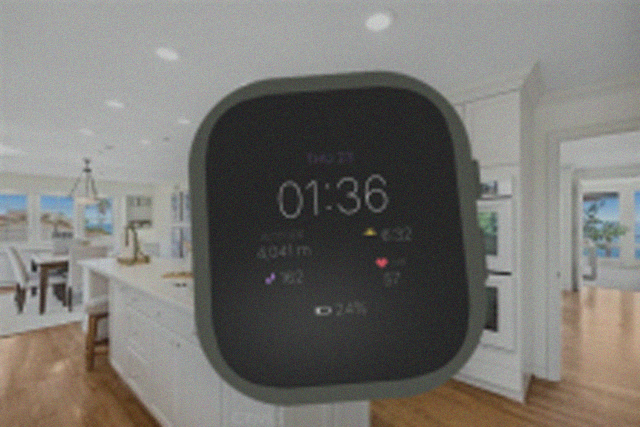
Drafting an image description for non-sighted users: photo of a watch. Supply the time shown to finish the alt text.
1:36
